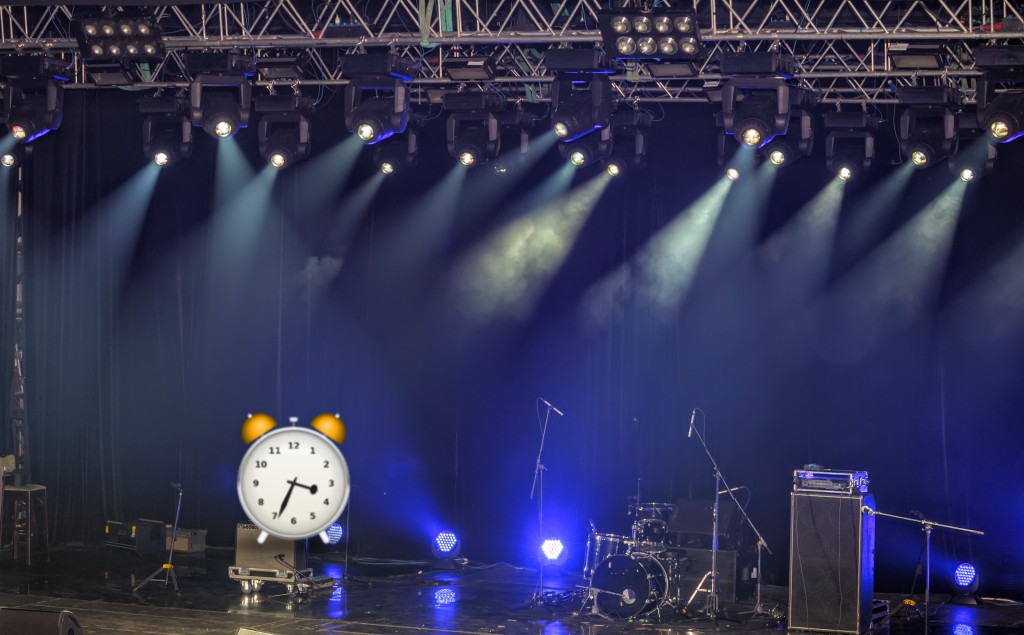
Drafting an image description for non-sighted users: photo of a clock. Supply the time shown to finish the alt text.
3:34
